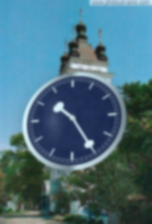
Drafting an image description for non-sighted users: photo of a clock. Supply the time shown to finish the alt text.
10:25
